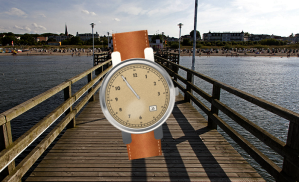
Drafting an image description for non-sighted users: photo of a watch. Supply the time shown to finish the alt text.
10:55
